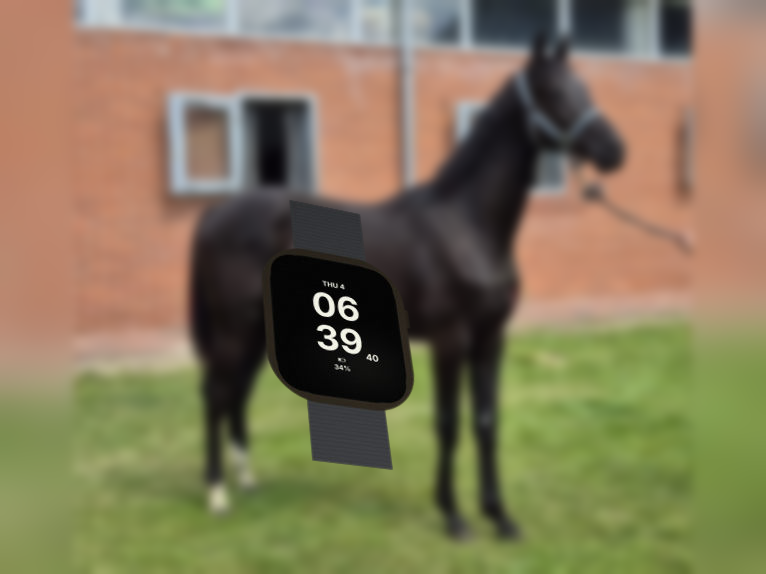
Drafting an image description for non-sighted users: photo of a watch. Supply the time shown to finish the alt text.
6:39:40
